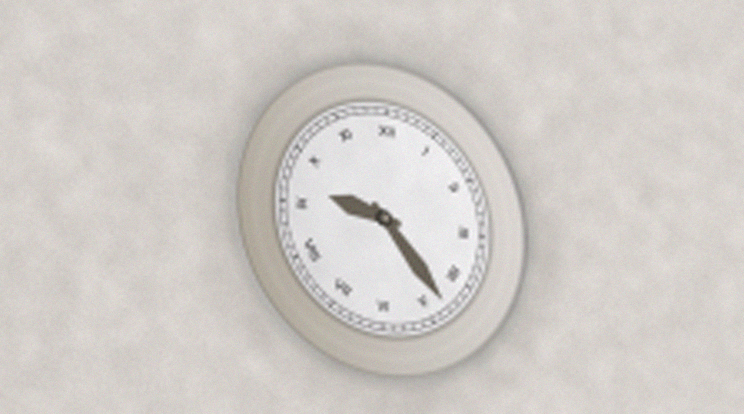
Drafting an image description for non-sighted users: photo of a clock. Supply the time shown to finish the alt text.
9:23
